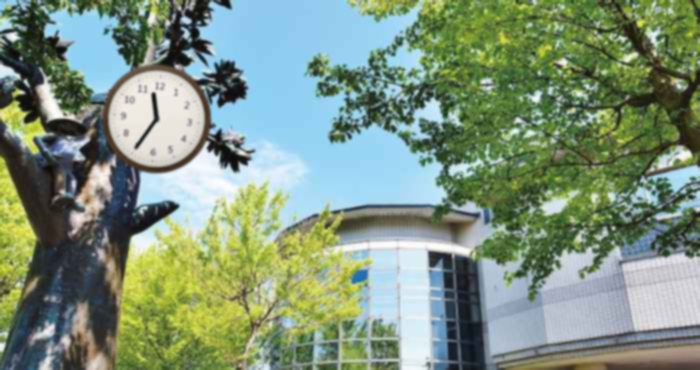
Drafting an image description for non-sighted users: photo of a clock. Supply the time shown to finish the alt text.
11:35
